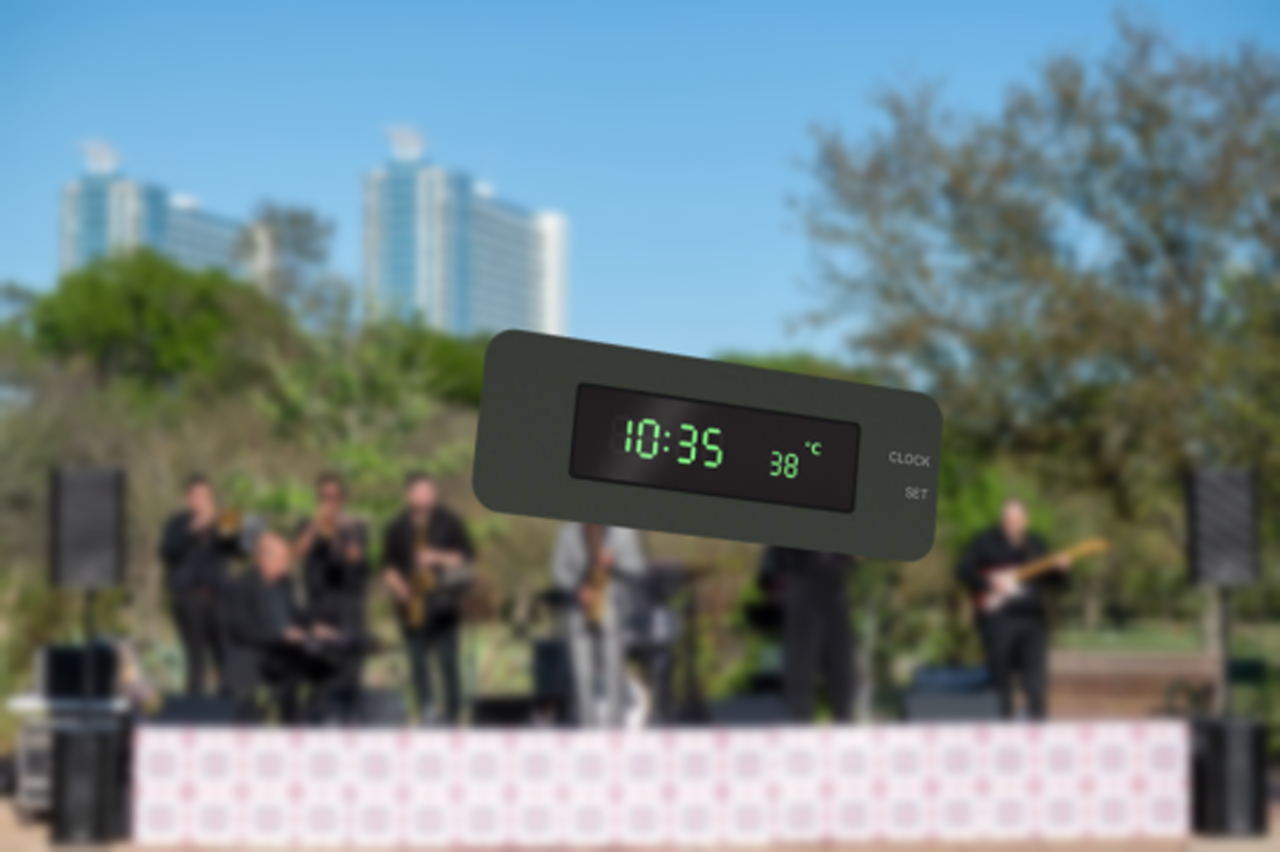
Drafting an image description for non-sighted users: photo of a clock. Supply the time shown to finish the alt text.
10:35
